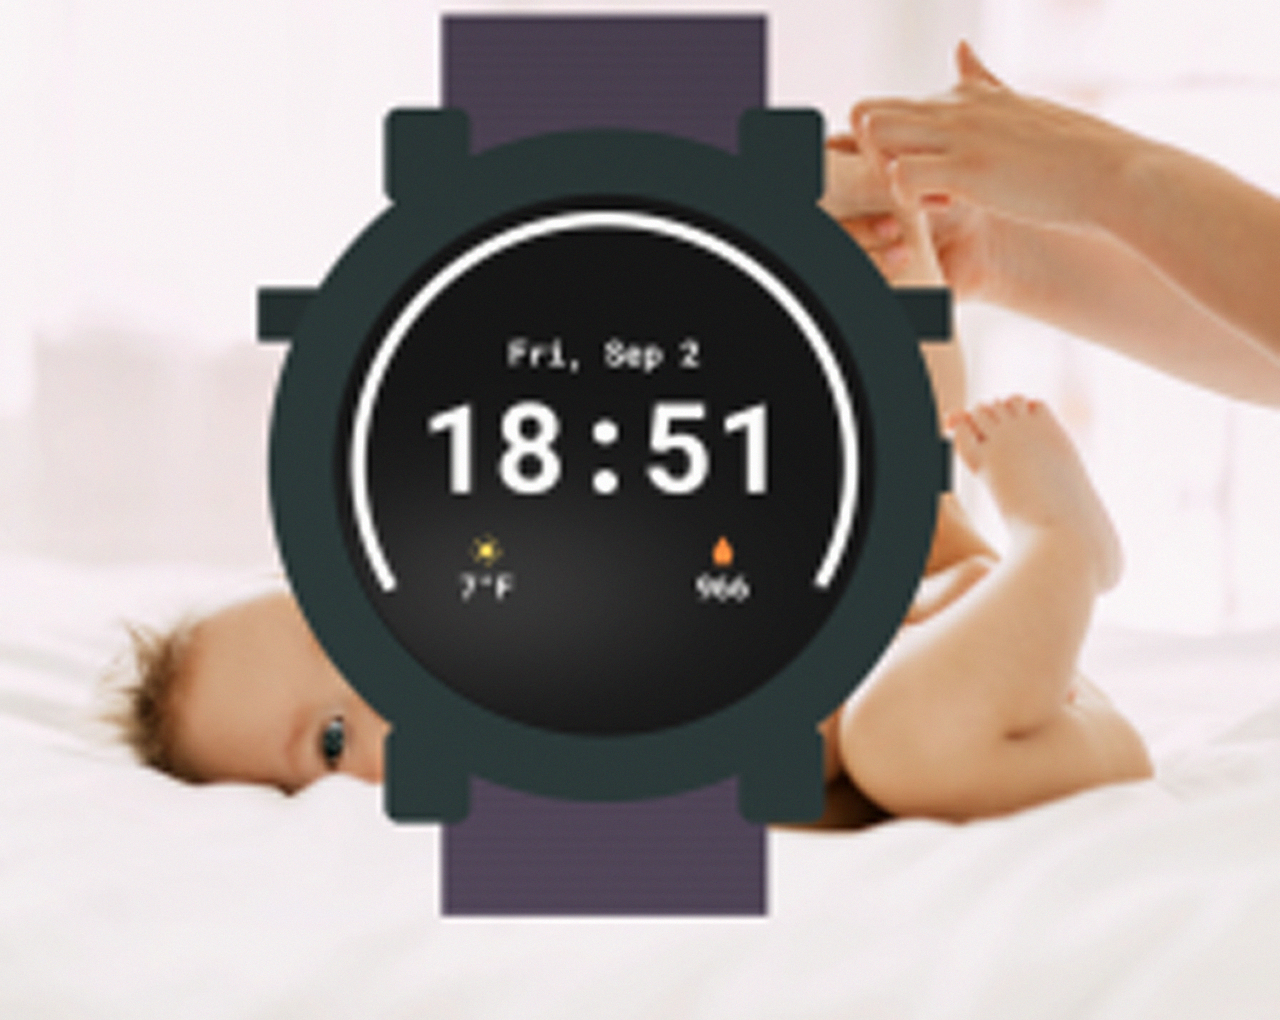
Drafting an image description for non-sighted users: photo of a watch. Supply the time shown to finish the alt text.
18:51
